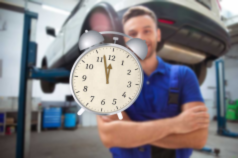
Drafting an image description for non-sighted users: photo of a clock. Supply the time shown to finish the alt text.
11:57
